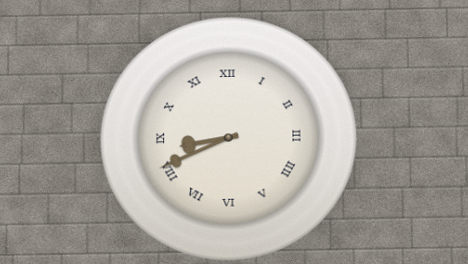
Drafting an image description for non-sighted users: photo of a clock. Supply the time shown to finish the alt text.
8:41
